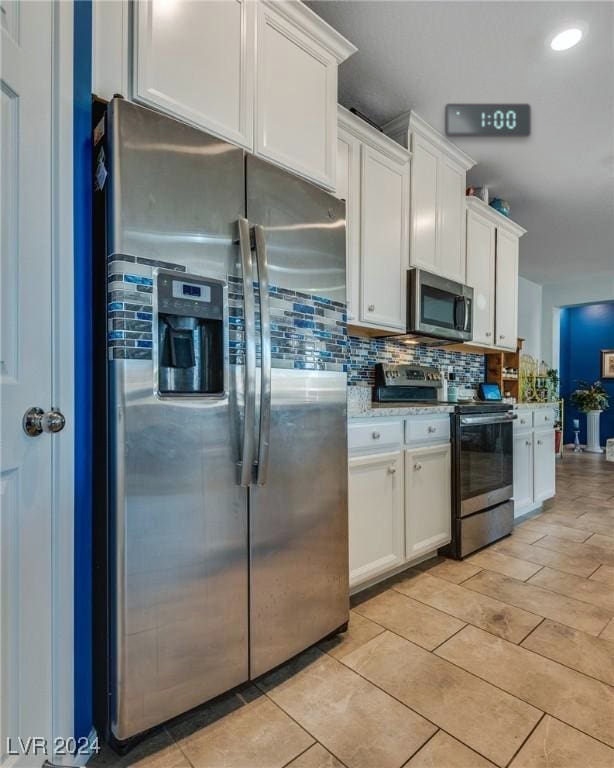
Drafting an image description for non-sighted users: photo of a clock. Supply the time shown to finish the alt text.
1:00
